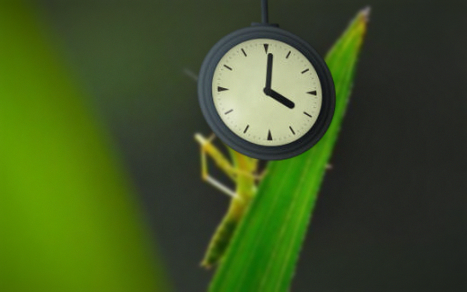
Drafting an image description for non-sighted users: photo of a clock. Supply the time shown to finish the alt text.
4:01
